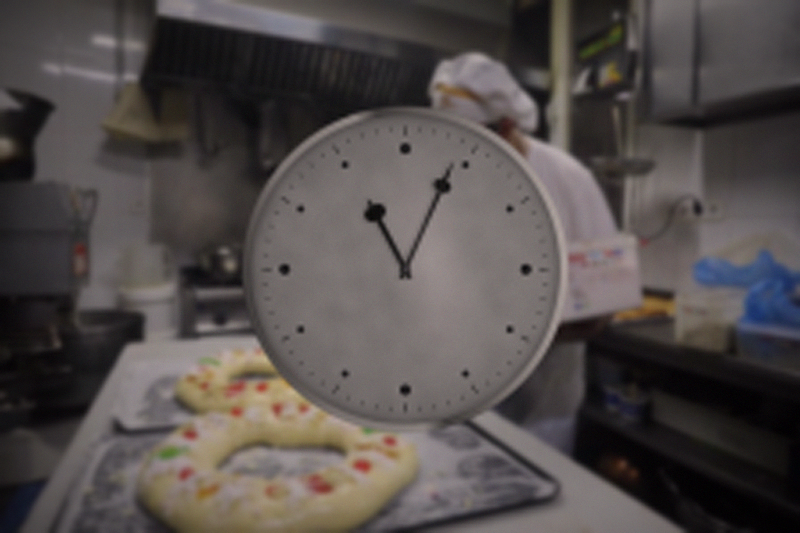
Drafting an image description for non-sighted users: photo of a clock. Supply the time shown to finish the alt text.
11:04
